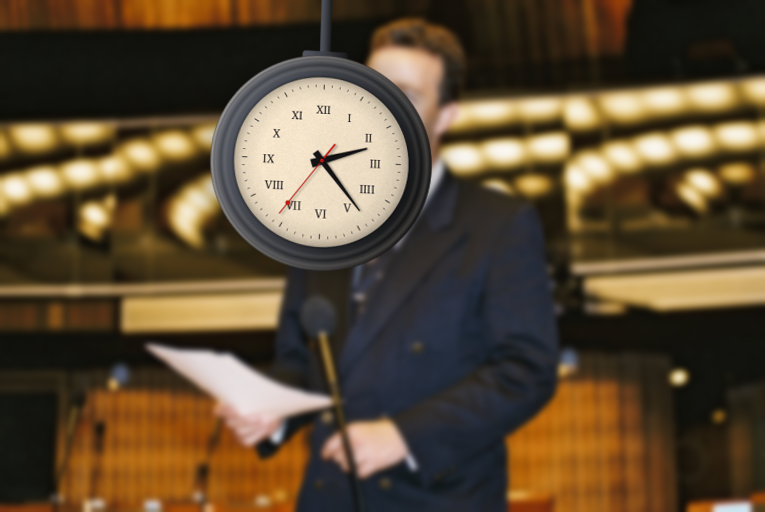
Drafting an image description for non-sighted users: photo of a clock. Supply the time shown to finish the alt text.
2:23:36
